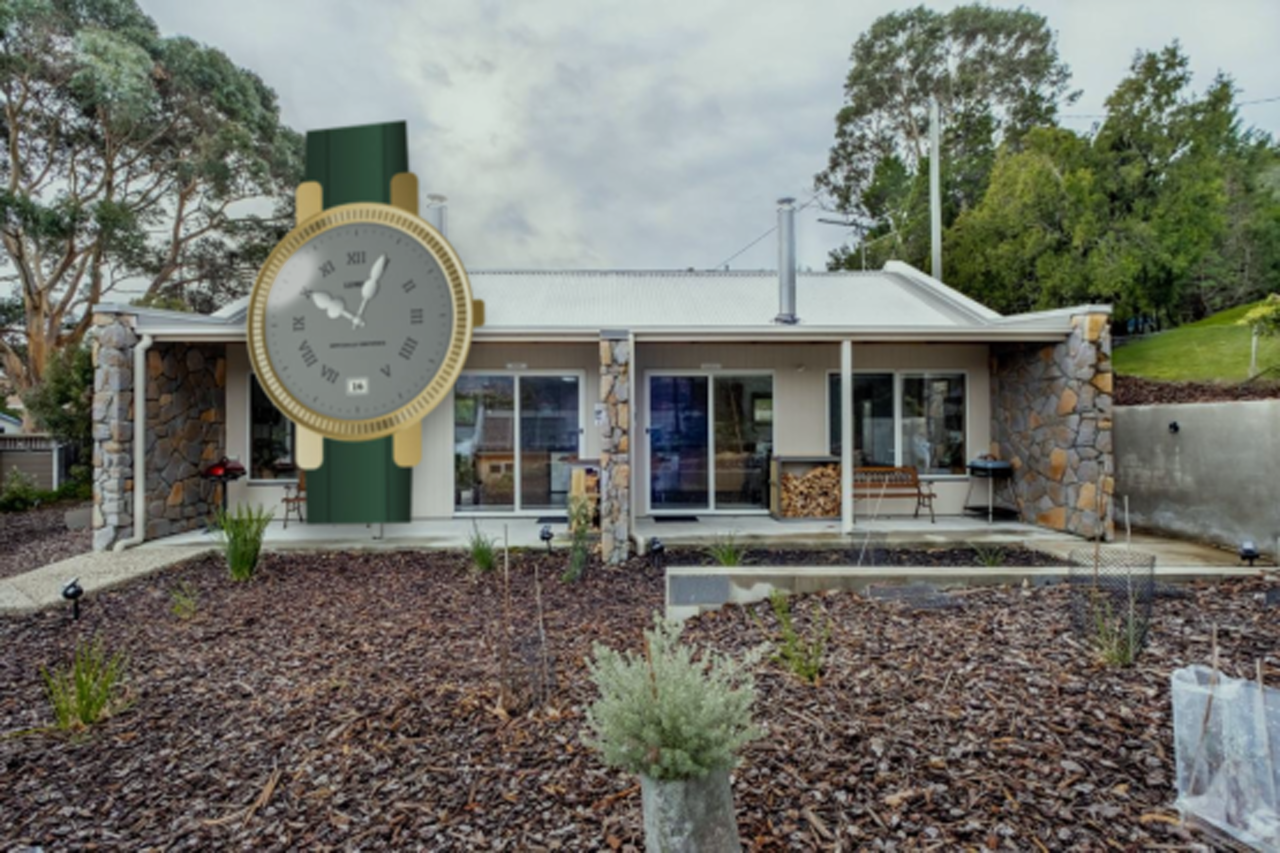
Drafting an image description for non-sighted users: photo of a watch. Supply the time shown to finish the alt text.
10:04
